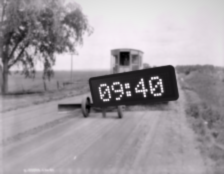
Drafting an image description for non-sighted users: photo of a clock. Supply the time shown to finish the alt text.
9:40
